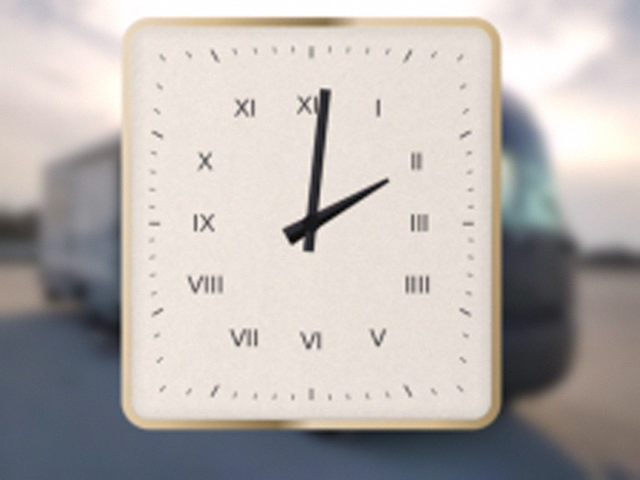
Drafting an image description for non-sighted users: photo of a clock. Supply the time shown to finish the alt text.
2:01
